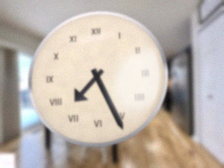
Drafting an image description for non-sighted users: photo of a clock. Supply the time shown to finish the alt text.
7:26
